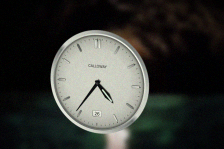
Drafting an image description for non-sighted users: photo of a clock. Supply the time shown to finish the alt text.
4:36
